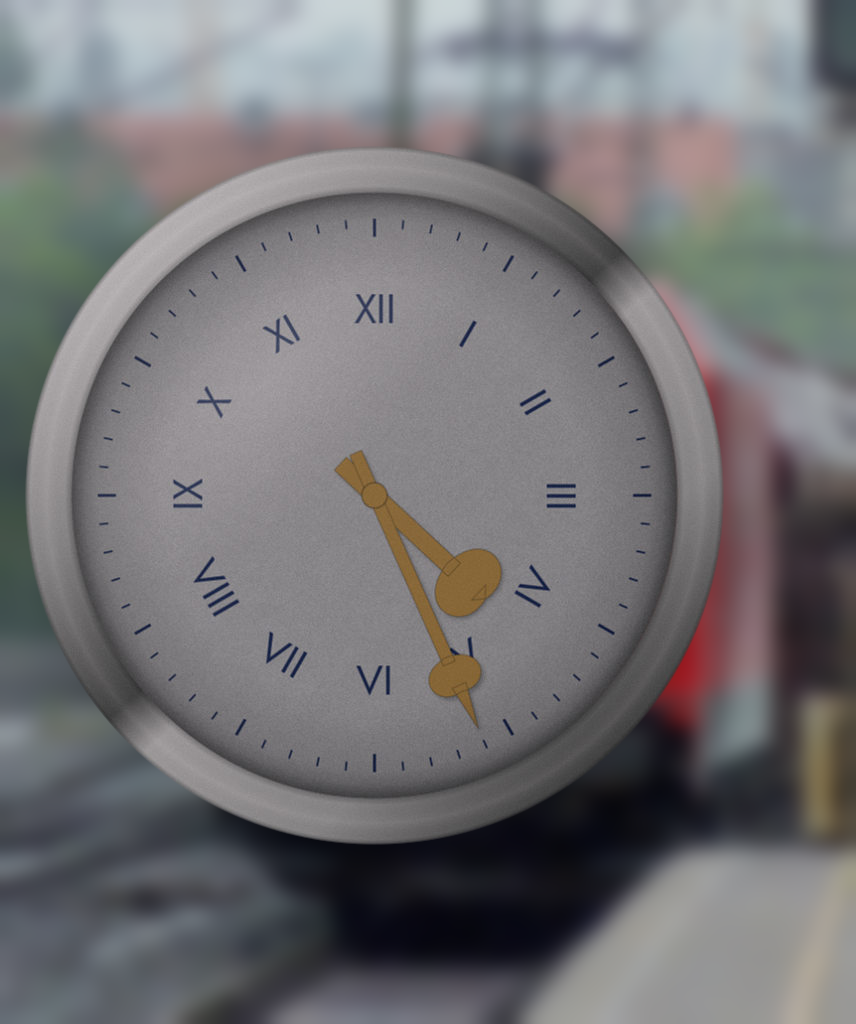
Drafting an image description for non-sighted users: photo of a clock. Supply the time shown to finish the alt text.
4:26
